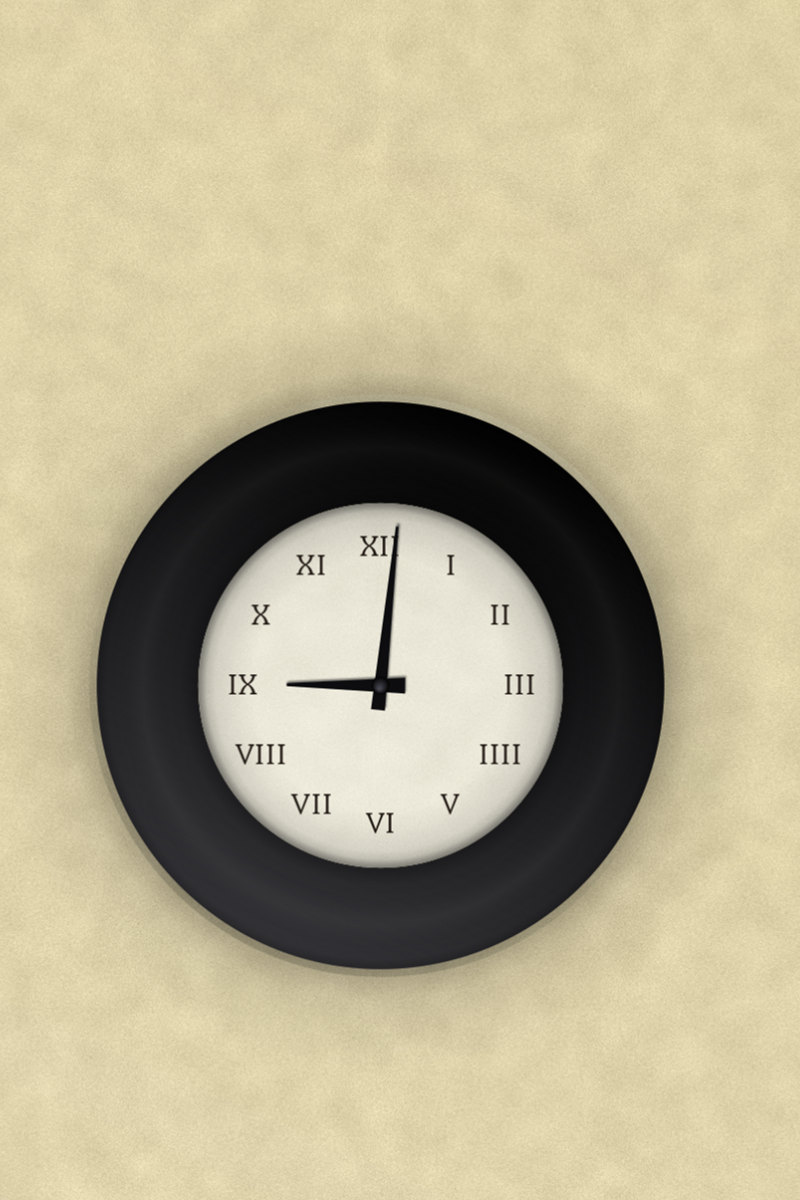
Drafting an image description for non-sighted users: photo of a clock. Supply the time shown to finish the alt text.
9:01
